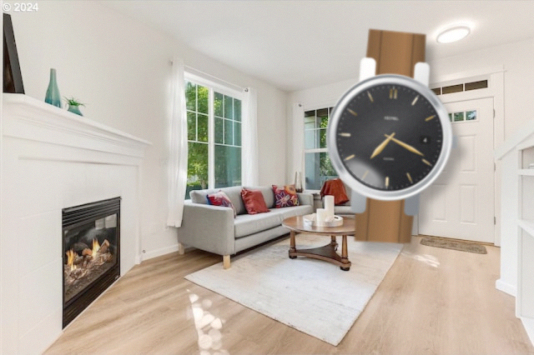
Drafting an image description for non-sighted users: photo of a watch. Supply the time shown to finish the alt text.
7:19
